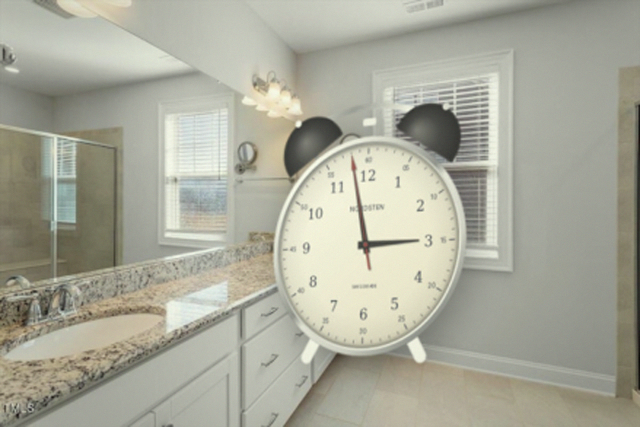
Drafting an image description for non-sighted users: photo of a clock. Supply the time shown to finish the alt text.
2:57:58
